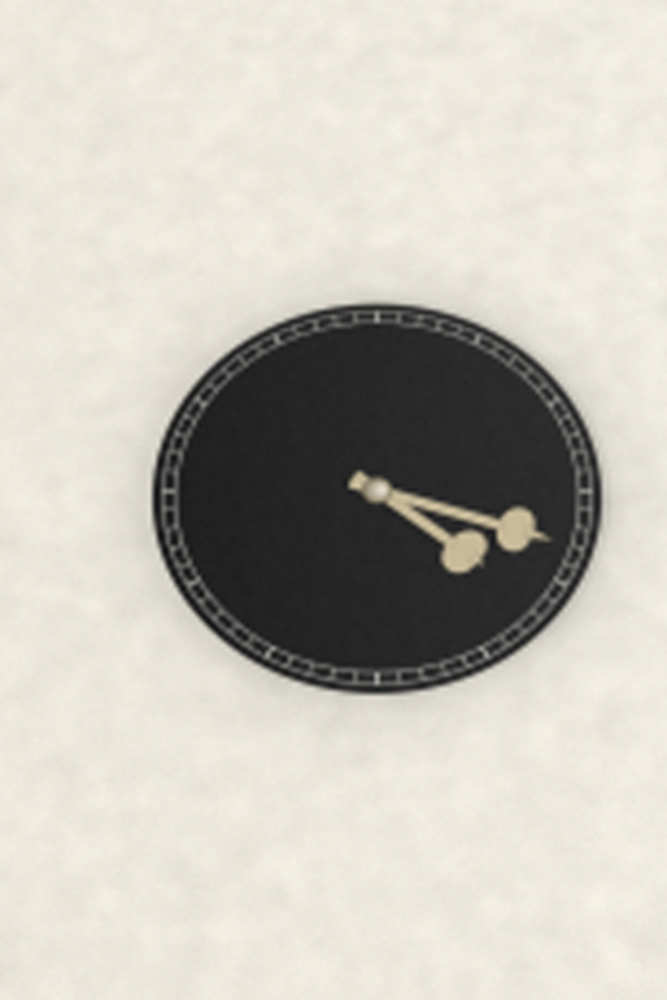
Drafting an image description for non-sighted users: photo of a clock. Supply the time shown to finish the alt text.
4:18
